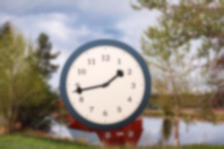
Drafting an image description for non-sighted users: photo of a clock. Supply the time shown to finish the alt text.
1:43
